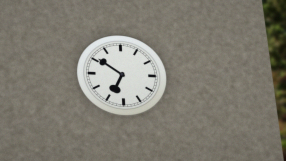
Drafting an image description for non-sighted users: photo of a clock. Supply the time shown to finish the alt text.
6:51
